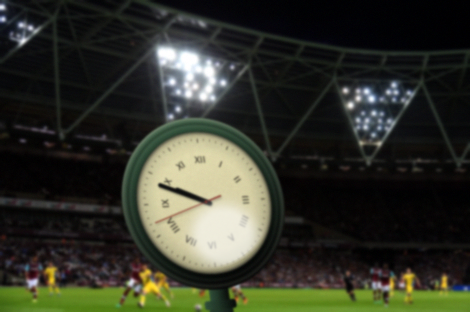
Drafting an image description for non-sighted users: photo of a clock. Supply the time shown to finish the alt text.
9:48:42
